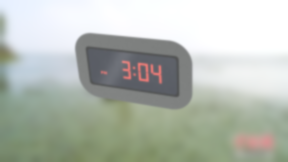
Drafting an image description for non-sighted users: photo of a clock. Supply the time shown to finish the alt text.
3:04
